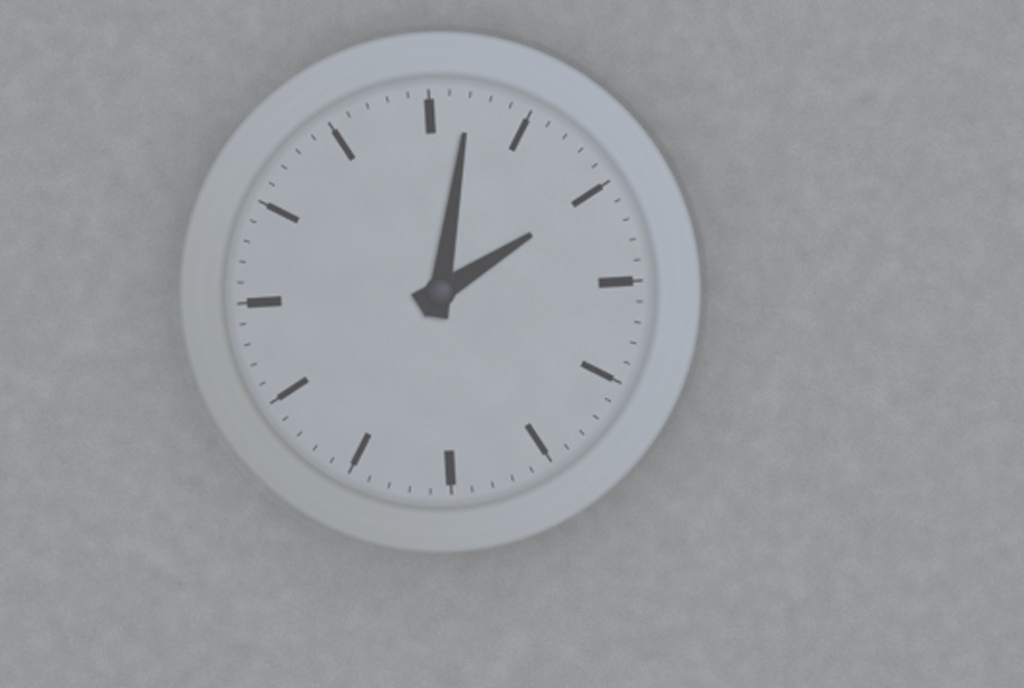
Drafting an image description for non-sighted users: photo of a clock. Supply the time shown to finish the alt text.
2:02
